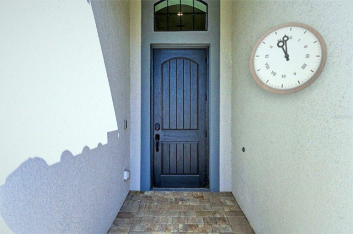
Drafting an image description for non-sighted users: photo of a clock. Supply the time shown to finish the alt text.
10:58
